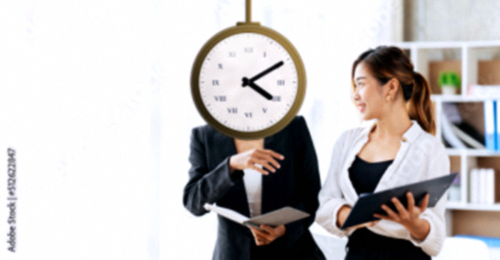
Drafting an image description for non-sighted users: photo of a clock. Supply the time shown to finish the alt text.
4:10
